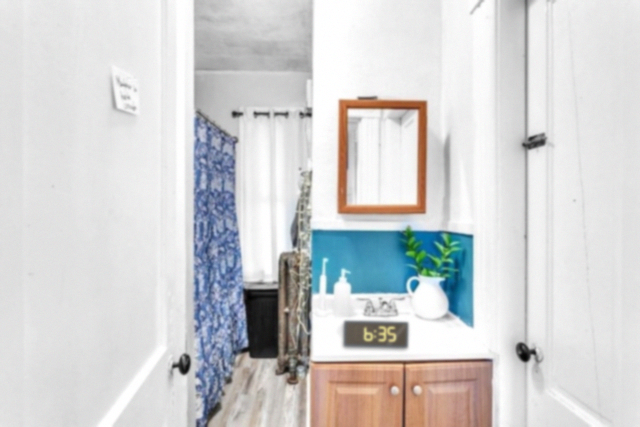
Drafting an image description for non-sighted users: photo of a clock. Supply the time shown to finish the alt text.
6:35
